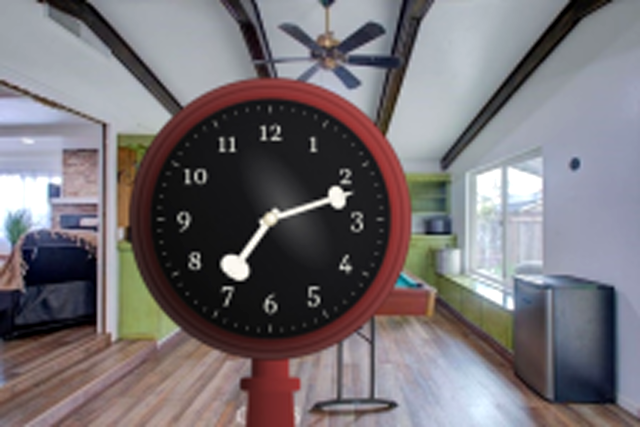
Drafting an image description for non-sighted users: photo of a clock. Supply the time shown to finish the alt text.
7:12
